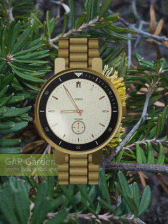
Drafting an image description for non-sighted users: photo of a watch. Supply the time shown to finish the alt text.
8:55
